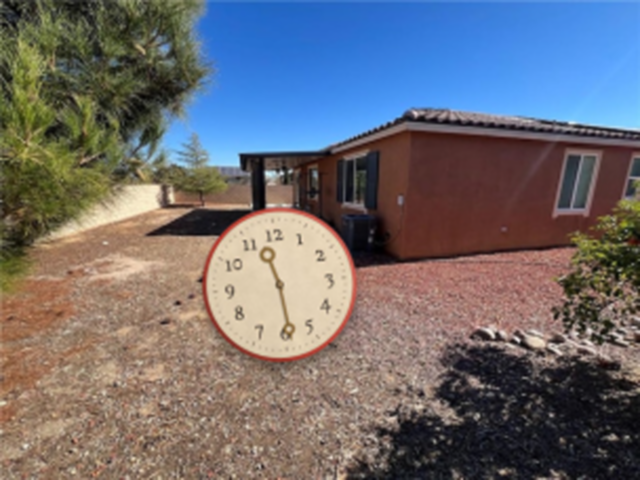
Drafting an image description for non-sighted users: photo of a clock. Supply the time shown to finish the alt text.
11:29
